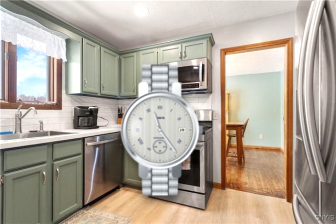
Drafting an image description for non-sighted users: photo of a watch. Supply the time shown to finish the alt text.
11:24
